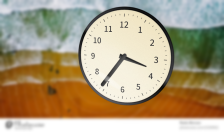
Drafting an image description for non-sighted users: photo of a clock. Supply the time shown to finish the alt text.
3:36
